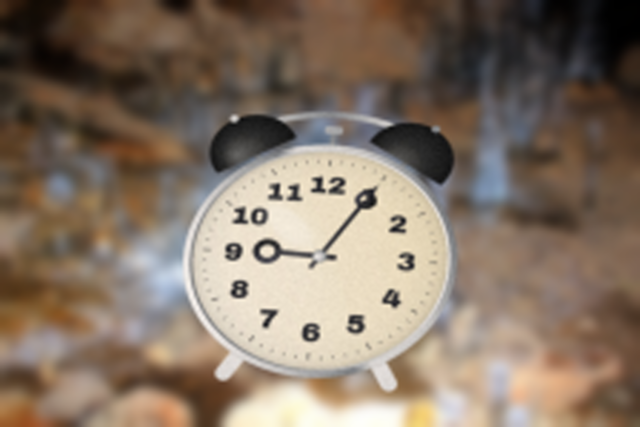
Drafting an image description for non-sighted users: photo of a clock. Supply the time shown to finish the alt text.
9:05
